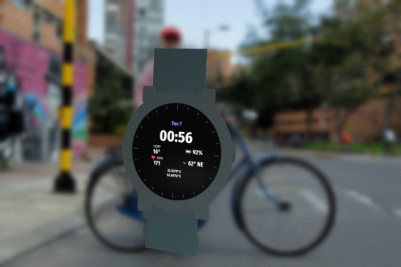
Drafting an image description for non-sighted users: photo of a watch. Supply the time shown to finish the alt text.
0:56
